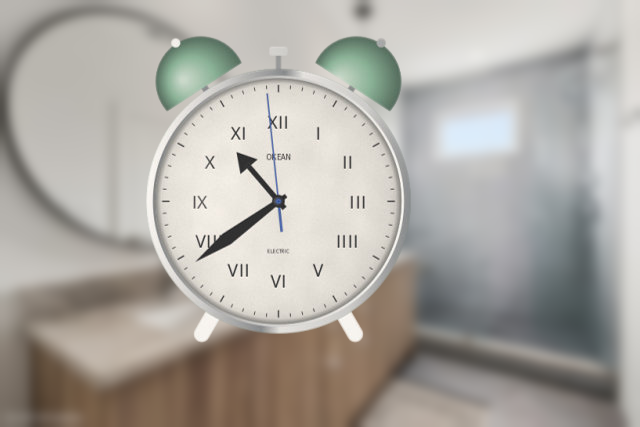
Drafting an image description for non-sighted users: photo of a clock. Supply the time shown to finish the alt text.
10:38:59
